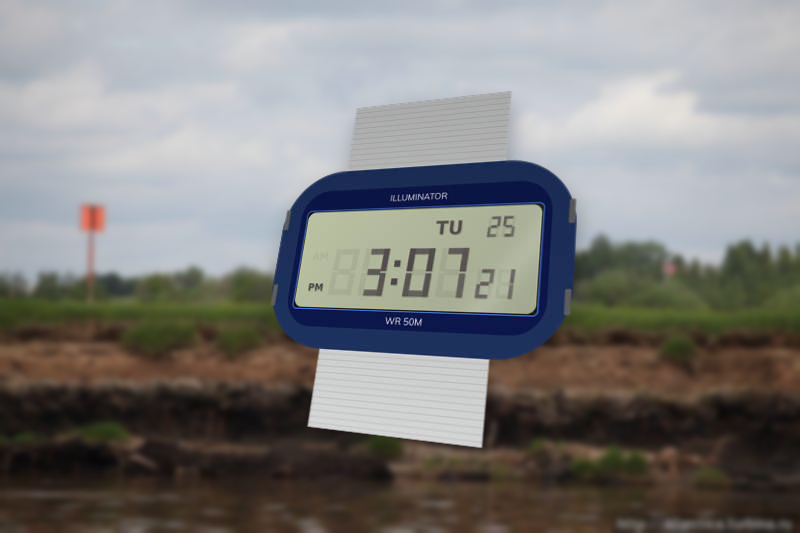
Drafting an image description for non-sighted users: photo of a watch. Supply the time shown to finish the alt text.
3:07:21
